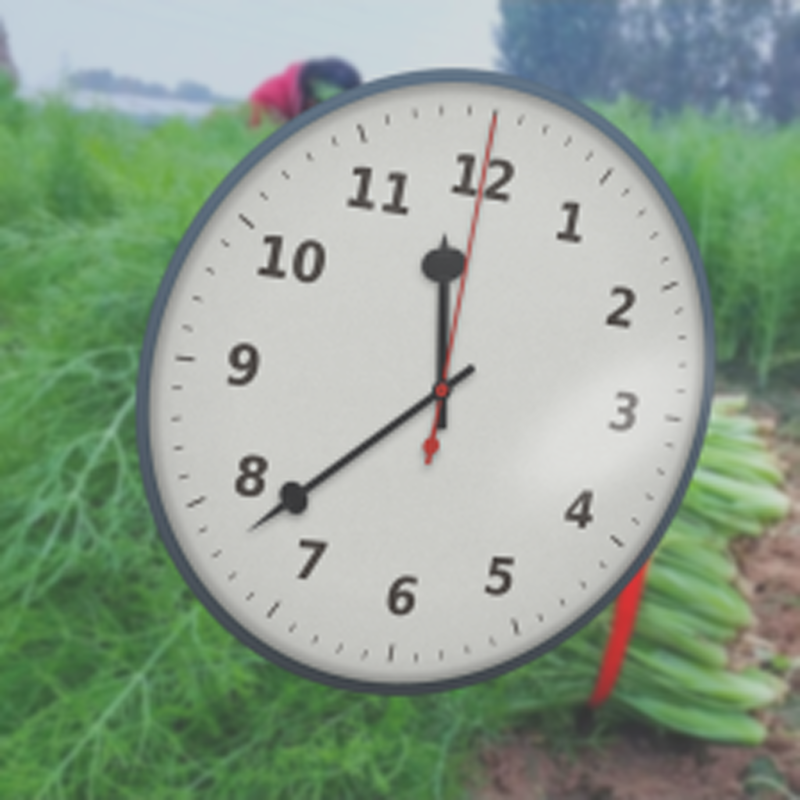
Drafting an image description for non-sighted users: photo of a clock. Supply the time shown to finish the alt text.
11:38:00
